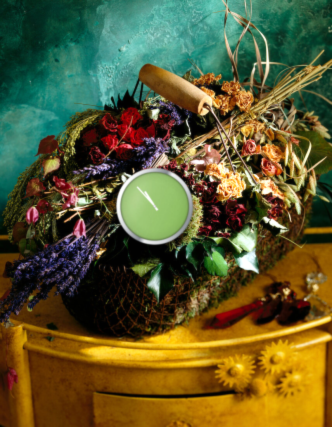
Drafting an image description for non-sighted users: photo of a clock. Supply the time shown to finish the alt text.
10:53
